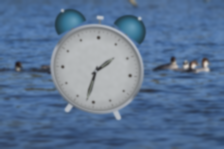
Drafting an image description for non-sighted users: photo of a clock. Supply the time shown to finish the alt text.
1:32
